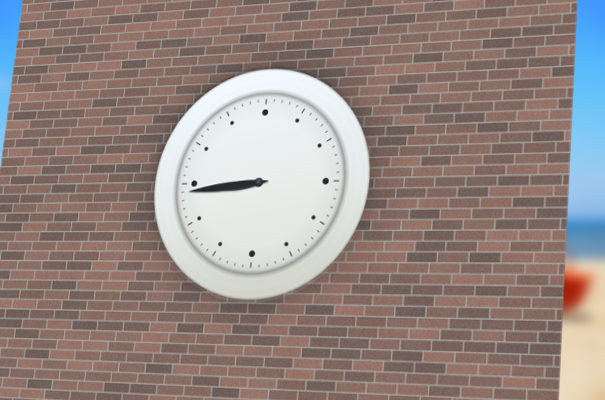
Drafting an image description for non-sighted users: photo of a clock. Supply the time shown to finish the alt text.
8:44
